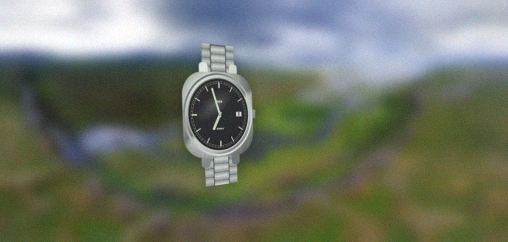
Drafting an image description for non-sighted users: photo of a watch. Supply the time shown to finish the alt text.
6:57
